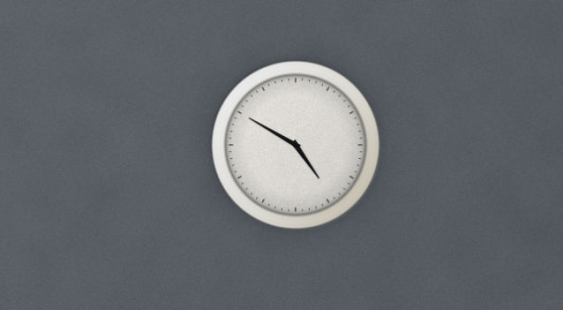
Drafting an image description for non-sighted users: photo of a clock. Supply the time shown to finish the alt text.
4:50
